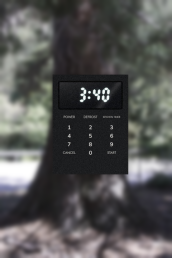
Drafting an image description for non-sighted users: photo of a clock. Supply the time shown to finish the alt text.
3:40
